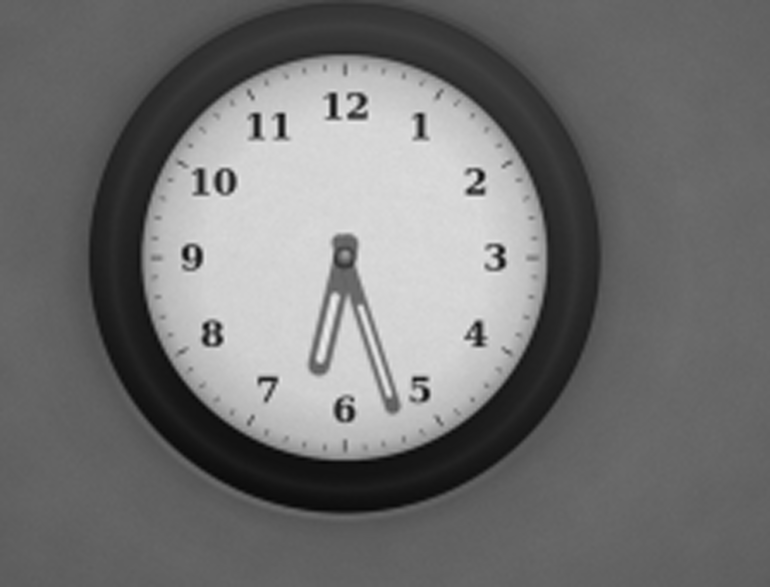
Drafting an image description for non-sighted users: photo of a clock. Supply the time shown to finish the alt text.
6:27
